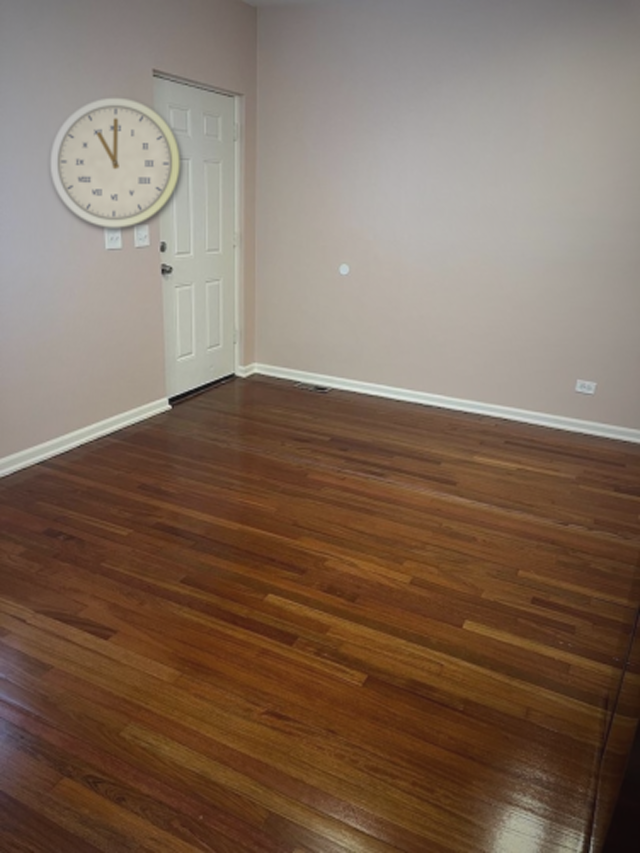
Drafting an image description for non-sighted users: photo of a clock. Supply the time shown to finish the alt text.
11:00
